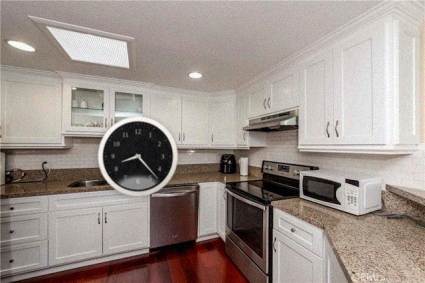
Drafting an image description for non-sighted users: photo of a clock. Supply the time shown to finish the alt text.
8:23
